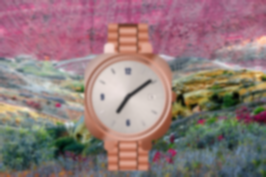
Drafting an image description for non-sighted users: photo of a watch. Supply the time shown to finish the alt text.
7:09
